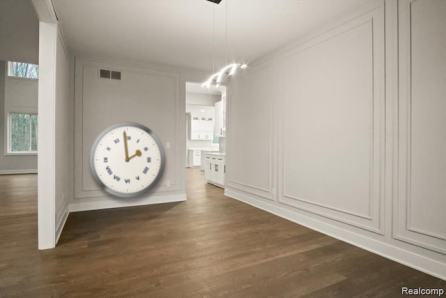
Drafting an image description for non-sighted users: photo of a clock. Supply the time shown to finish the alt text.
1:59
